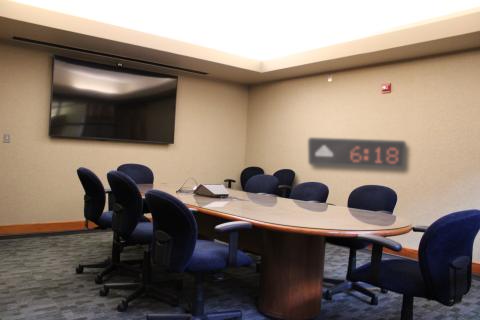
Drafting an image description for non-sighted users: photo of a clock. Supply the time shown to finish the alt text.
6:18
